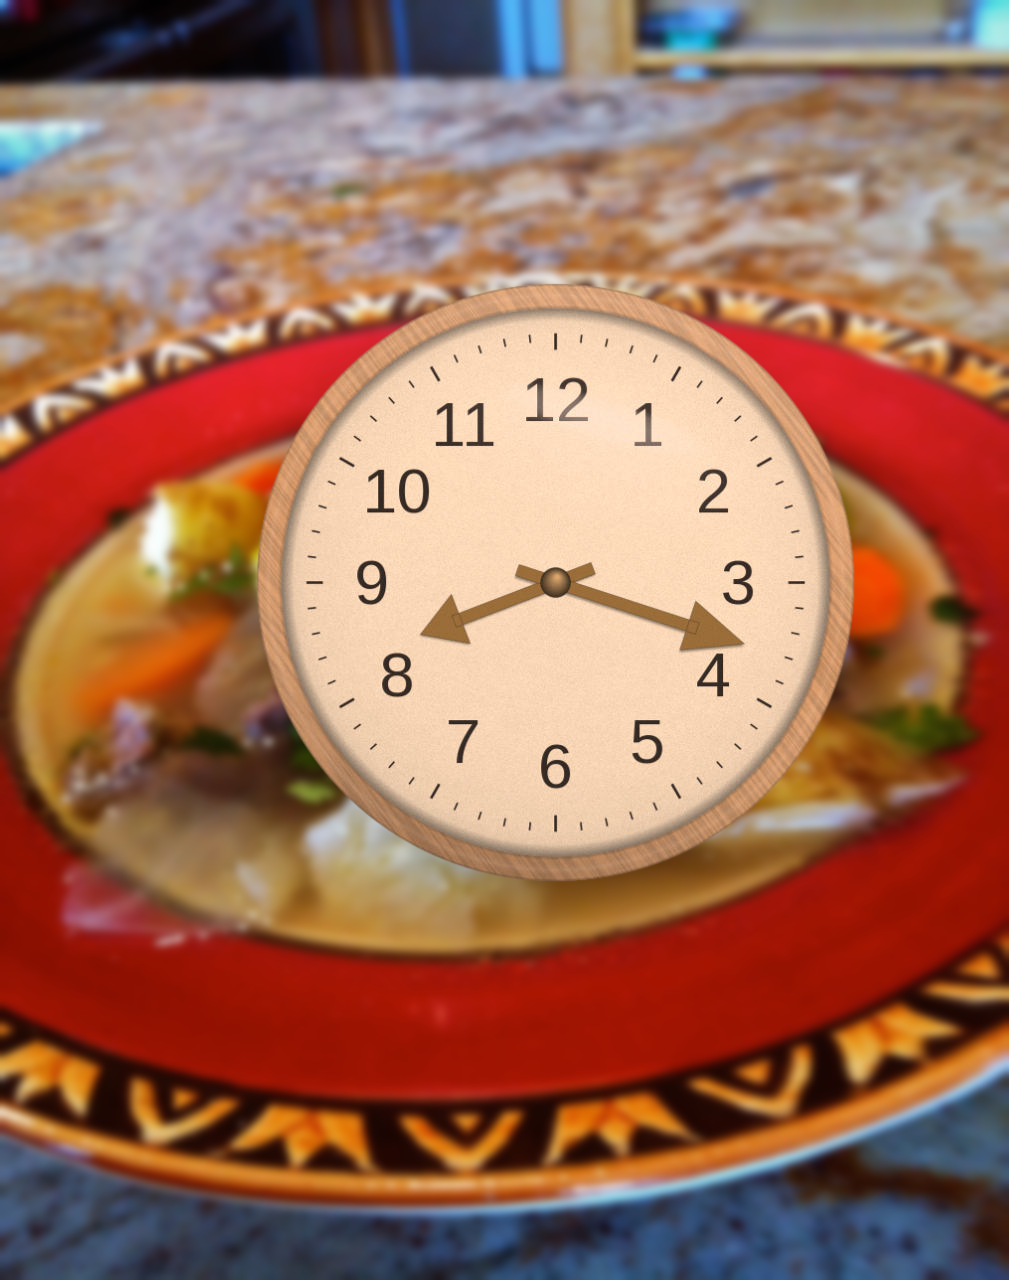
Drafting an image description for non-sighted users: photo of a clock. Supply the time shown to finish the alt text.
8:18
